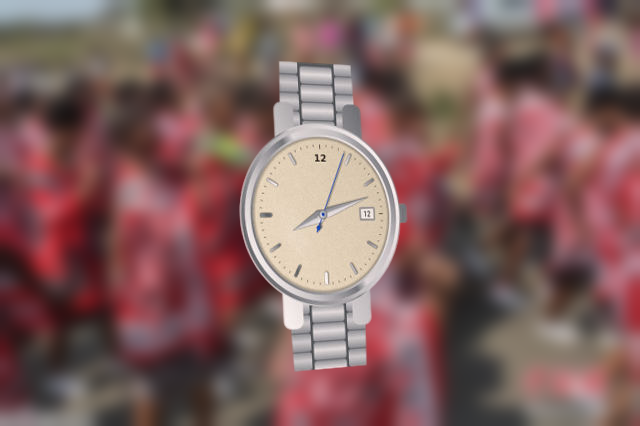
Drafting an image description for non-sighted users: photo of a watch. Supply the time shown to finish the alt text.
8:12:04
